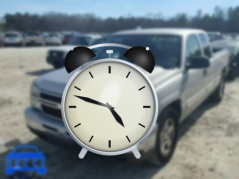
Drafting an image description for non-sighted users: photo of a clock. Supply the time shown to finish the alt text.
4:48
